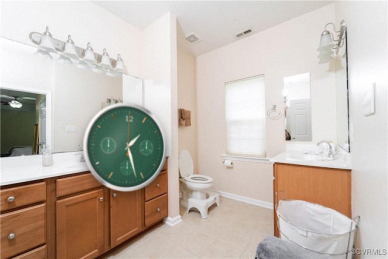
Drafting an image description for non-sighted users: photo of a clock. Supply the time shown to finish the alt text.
1:27
